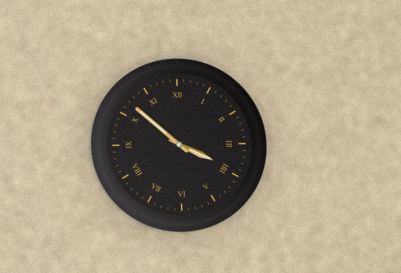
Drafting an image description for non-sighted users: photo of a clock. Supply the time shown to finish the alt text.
3:52
